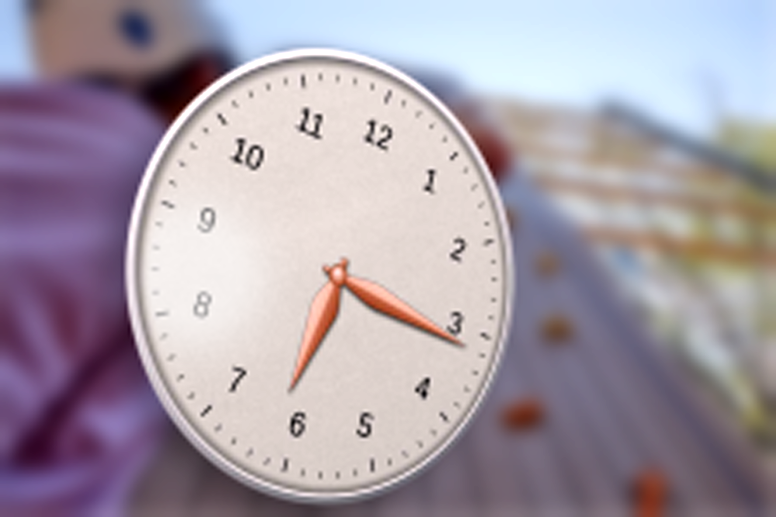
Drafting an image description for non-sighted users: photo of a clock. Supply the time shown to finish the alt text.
6:16
